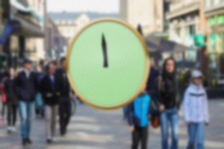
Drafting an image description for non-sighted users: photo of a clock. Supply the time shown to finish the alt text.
11:59
